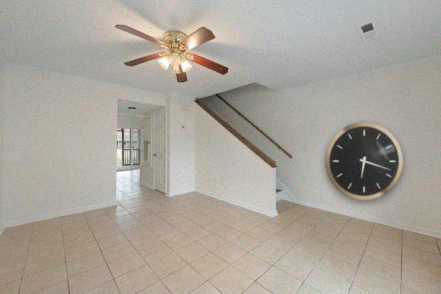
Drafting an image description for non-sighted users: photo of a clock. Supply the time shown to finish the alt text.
6:18
